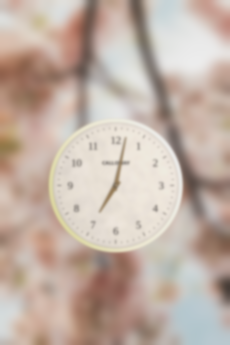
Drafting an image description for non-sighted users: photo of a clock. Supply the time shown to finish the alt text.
7:02
